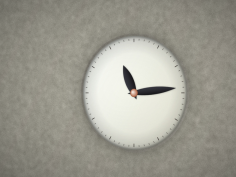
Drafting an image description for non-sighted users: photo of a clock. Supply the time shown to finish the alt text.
11:14
